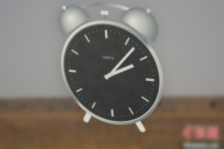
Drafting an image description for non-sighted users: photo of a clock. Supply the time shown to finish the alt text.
2:07
